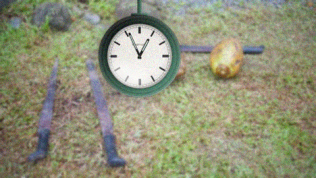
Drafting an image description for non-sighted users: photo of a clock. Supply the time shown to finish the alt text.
12:56
